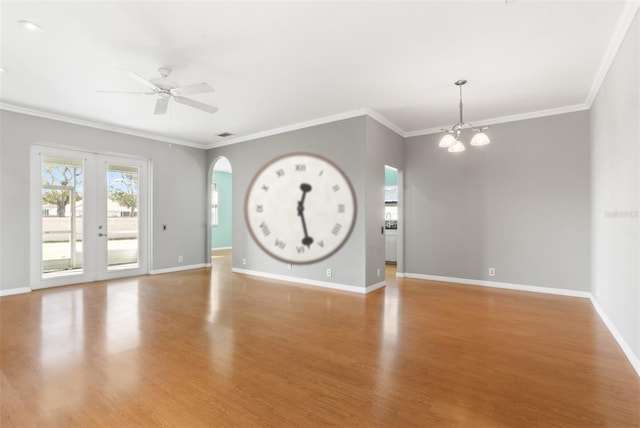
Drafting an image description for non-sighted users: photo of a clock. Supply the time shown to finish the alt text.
12:28
